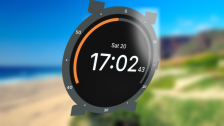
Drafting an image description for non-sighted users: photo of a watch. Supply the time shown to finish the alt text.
17:02
